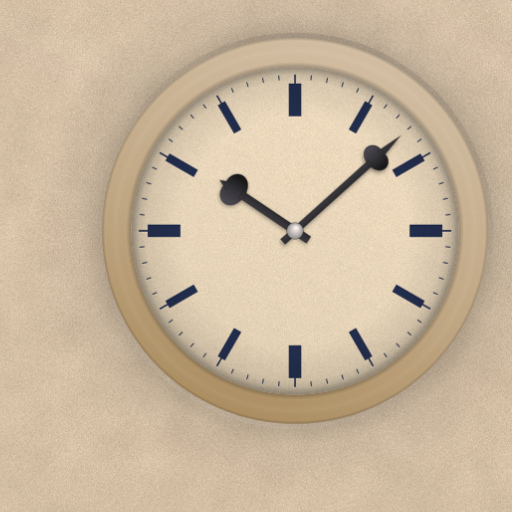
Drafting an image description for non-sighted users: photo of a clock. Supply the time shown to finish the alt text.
10:08
